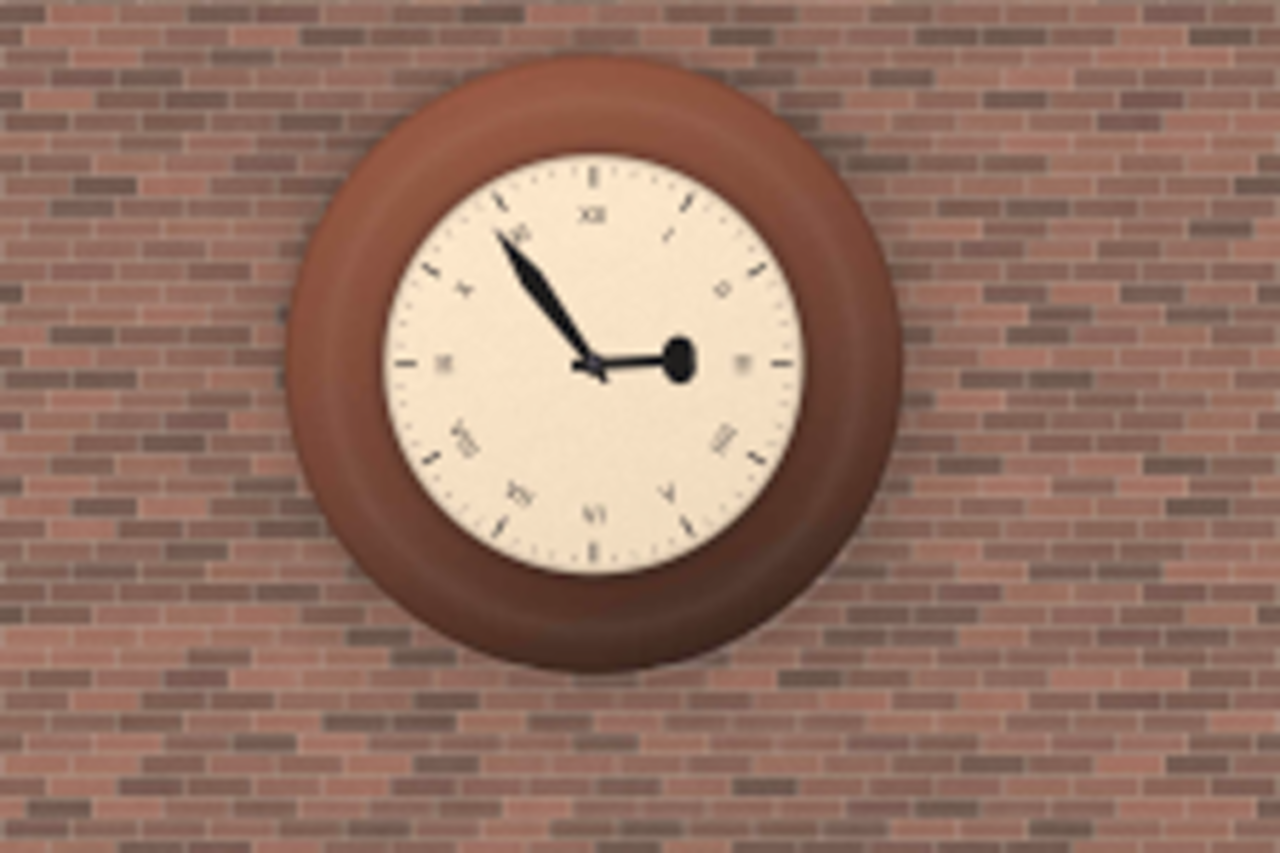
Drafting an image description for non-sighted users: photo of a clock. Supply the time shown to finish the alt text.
2:54
